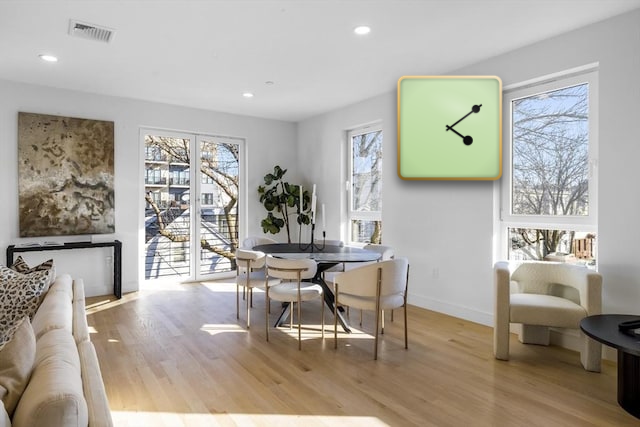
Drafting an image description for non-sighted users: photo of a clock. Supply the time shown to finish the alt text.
4:09
